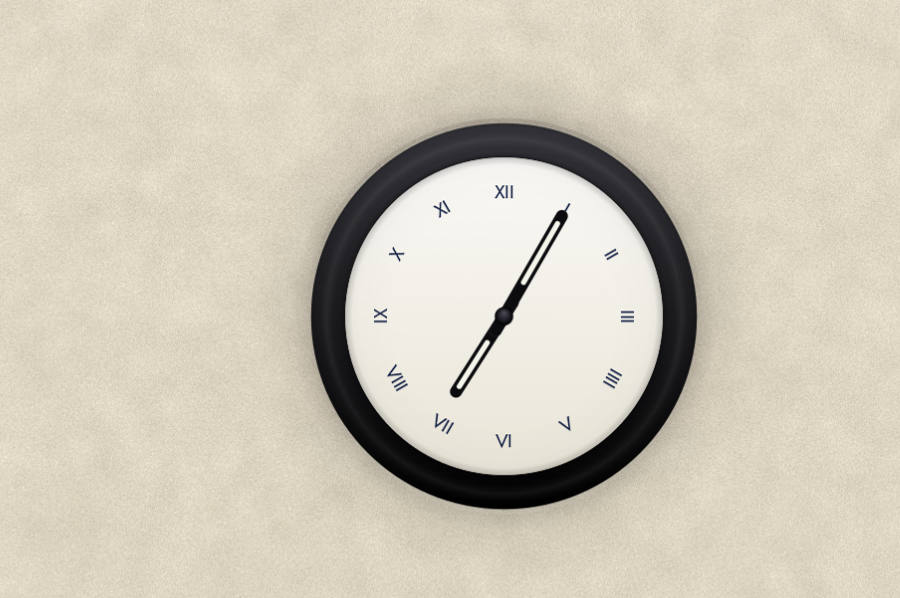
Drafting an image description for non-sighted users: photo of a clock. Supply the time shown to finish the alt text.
7:05
